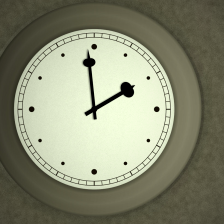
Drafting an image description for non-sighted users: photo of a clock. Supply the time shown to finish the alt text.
1:59
